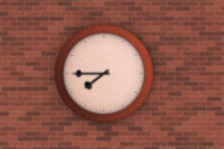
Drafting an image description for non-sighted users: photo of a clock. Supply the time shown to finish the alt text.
7:45
